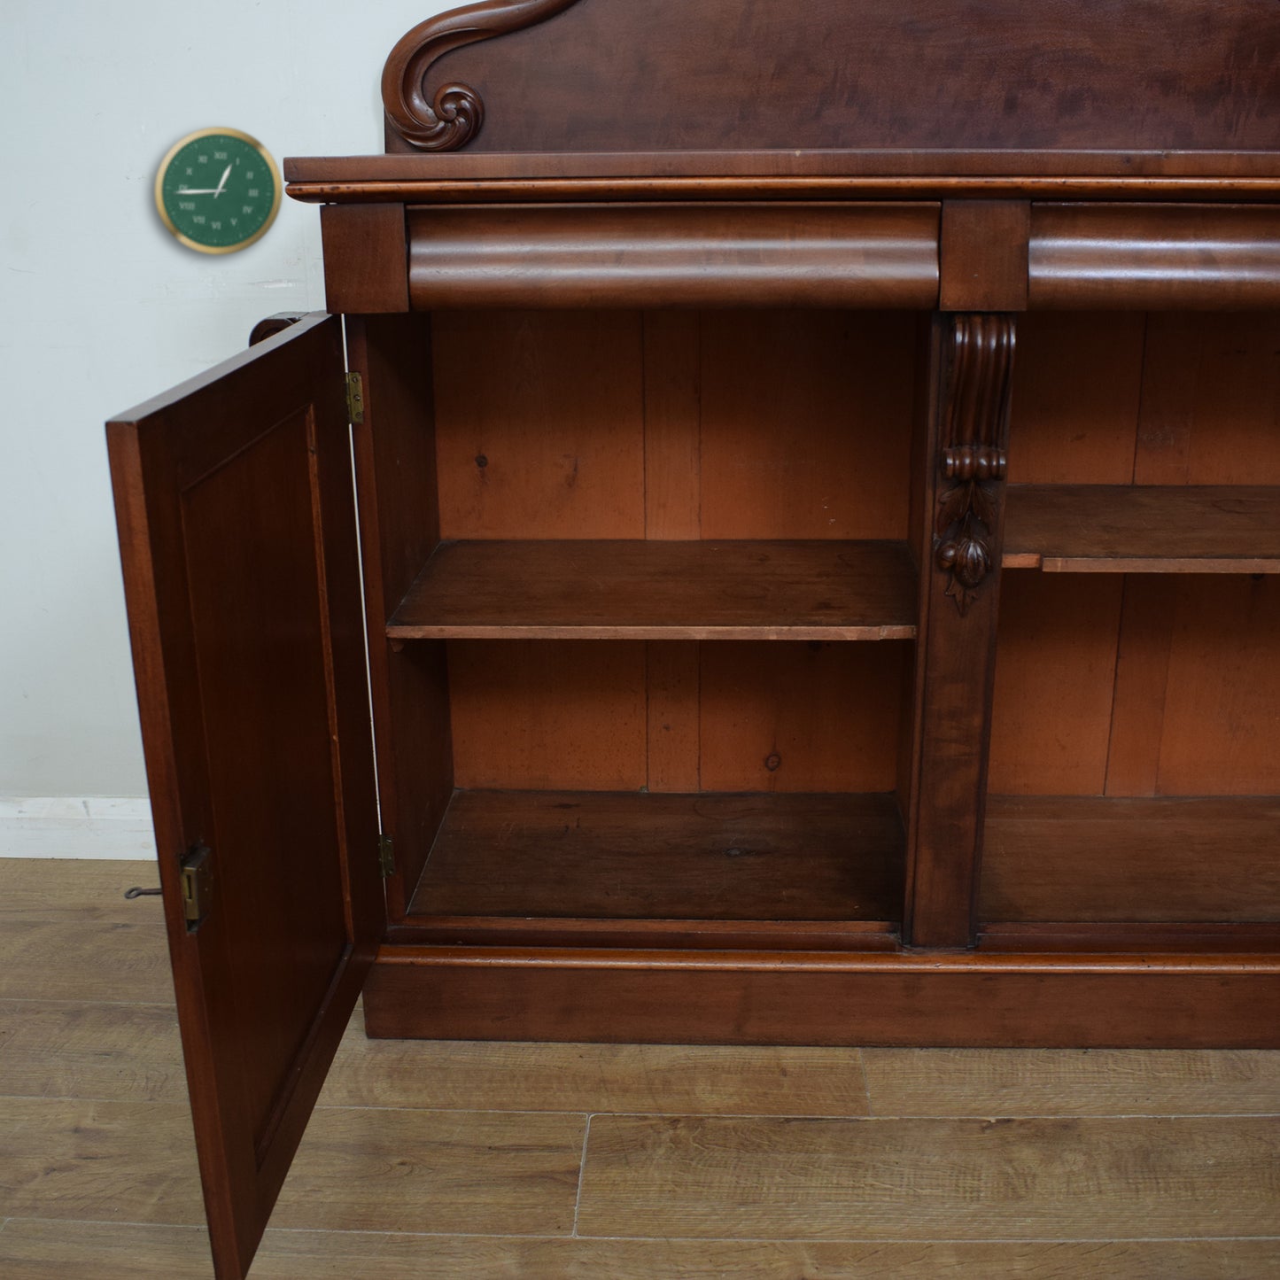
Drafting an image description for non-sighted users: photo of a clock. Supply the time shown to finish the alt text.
12:44
